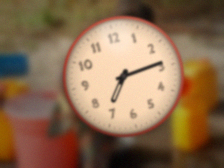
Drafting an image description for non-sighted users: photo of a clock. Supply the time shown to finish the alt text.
7:14
